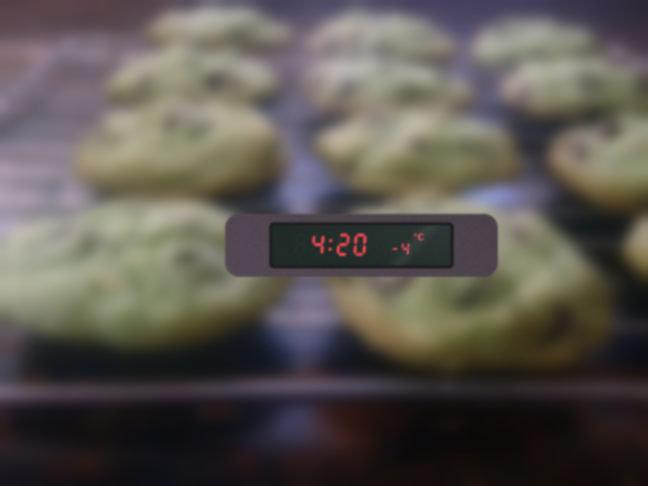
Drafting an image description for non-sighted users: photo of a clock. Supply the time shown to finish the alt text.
4:20
